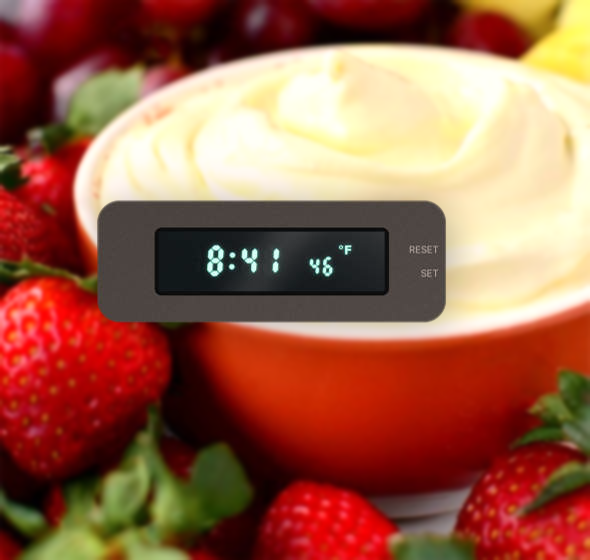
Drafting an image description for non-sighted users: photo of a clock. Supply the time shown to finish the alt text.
8:41
